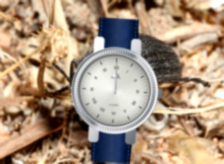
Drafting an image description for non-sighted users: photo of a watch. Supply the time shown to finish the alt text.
12:00
